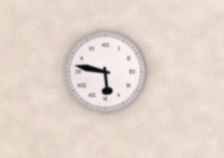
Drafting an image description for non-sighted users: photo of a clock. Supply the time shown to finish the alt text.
5:47
